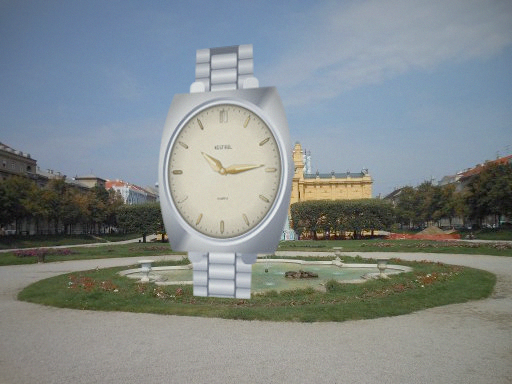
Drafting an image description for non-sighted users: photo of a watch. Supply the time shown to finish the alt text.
10:14
